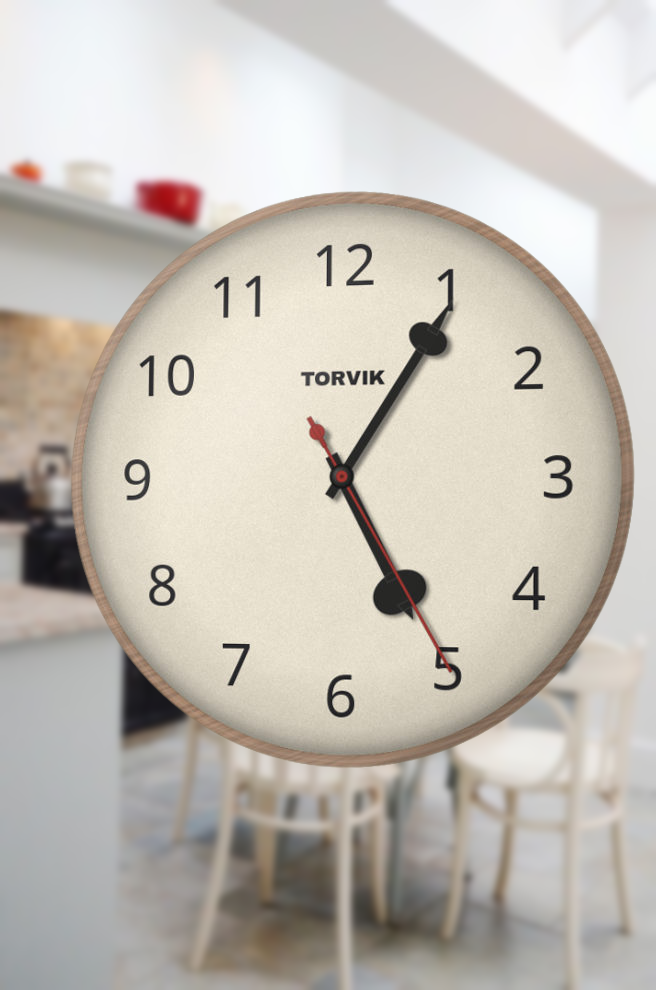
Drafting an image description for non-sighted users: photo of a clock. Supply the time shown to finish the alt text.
5:05:25
